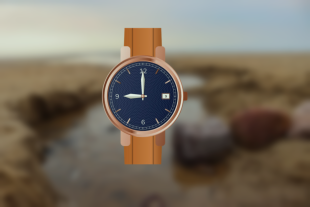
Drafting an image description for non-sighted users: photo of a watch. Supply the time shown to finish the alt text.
9:00
